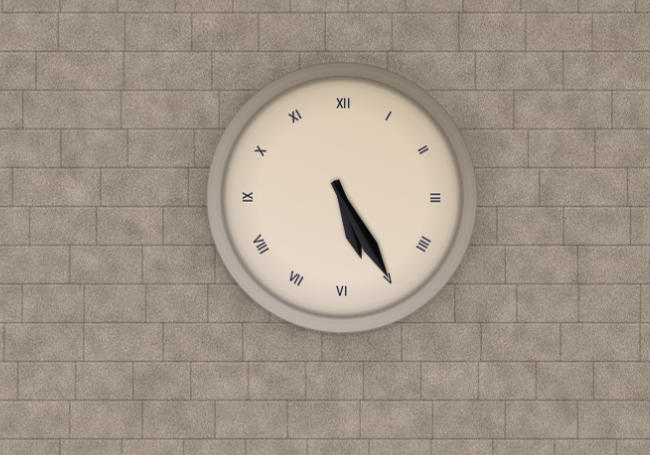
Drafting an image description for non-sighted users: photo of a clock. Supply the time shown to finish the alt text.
5:25
